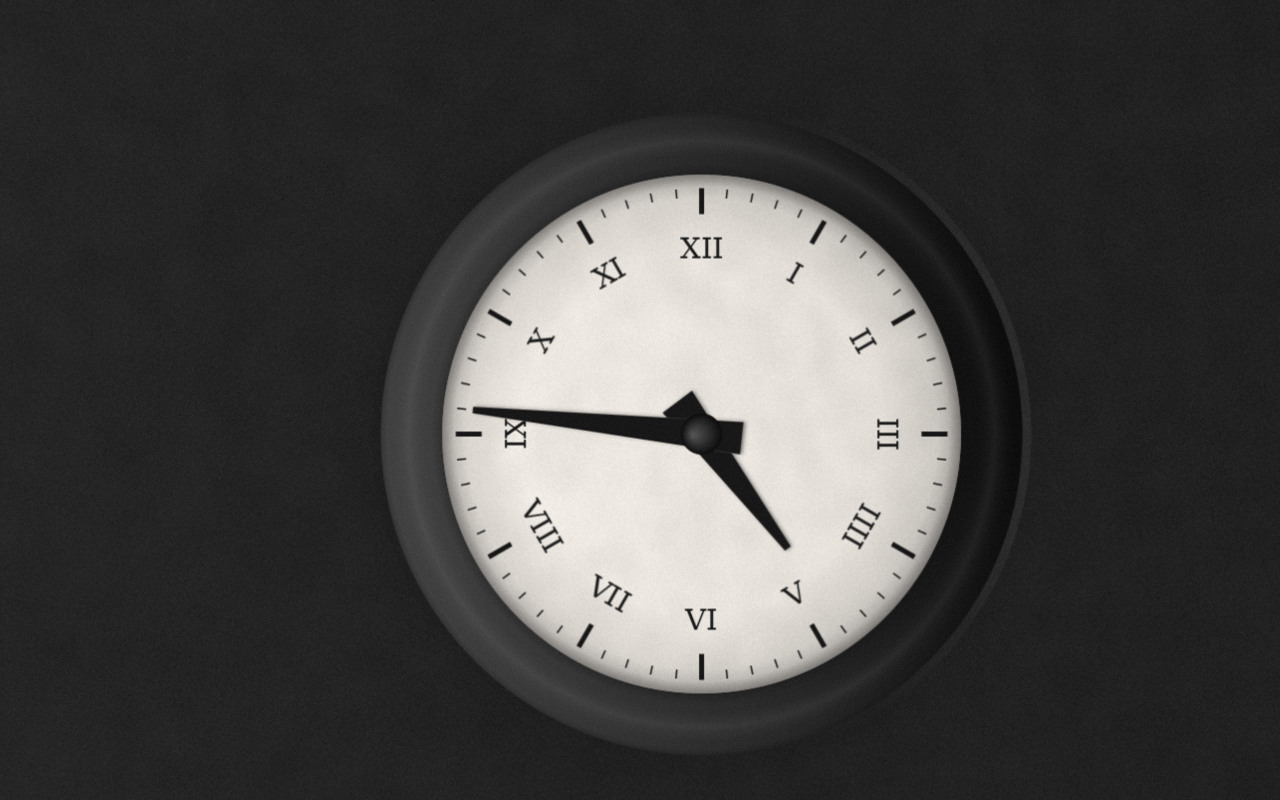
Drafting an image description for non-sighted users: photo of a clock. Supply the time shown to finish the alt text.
4:46
